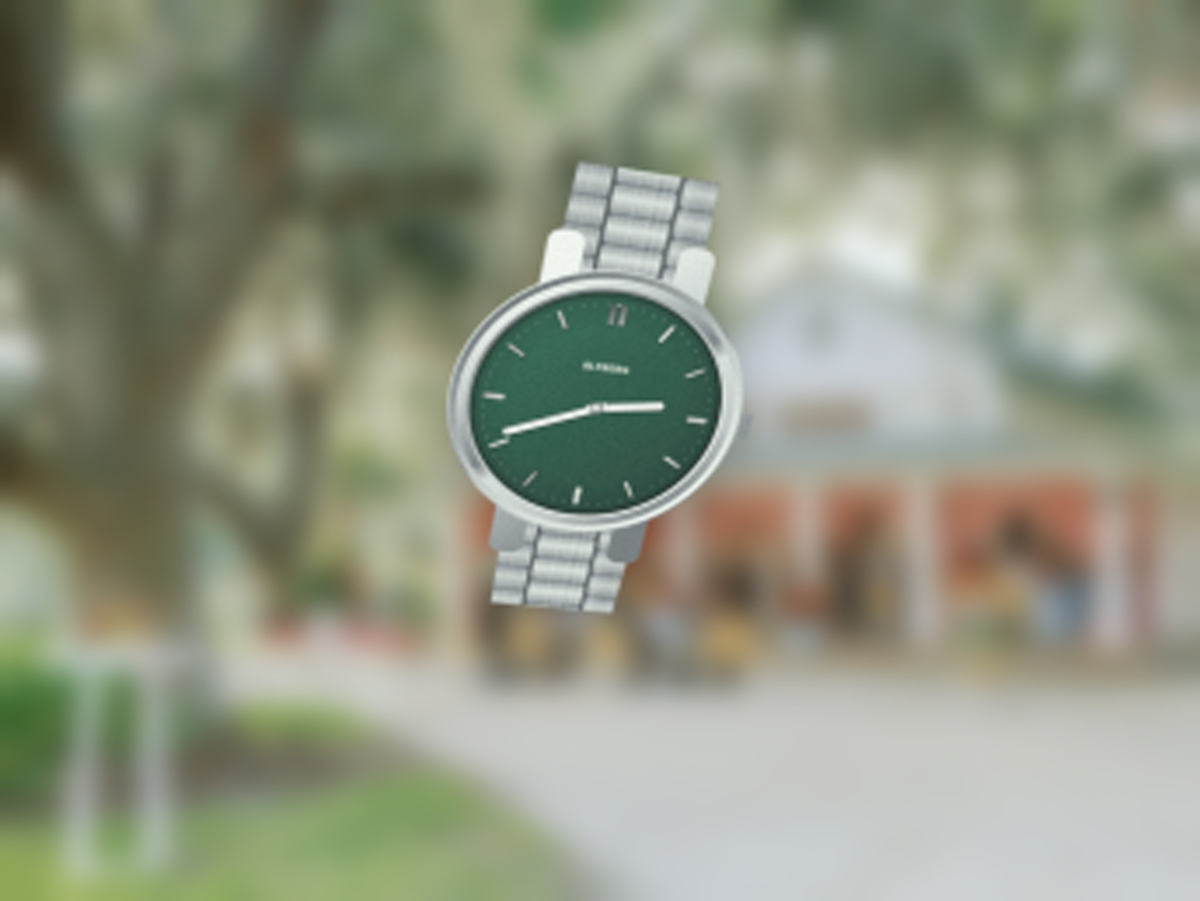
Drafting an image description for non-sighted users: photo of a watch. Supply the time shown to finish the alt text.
2:41
